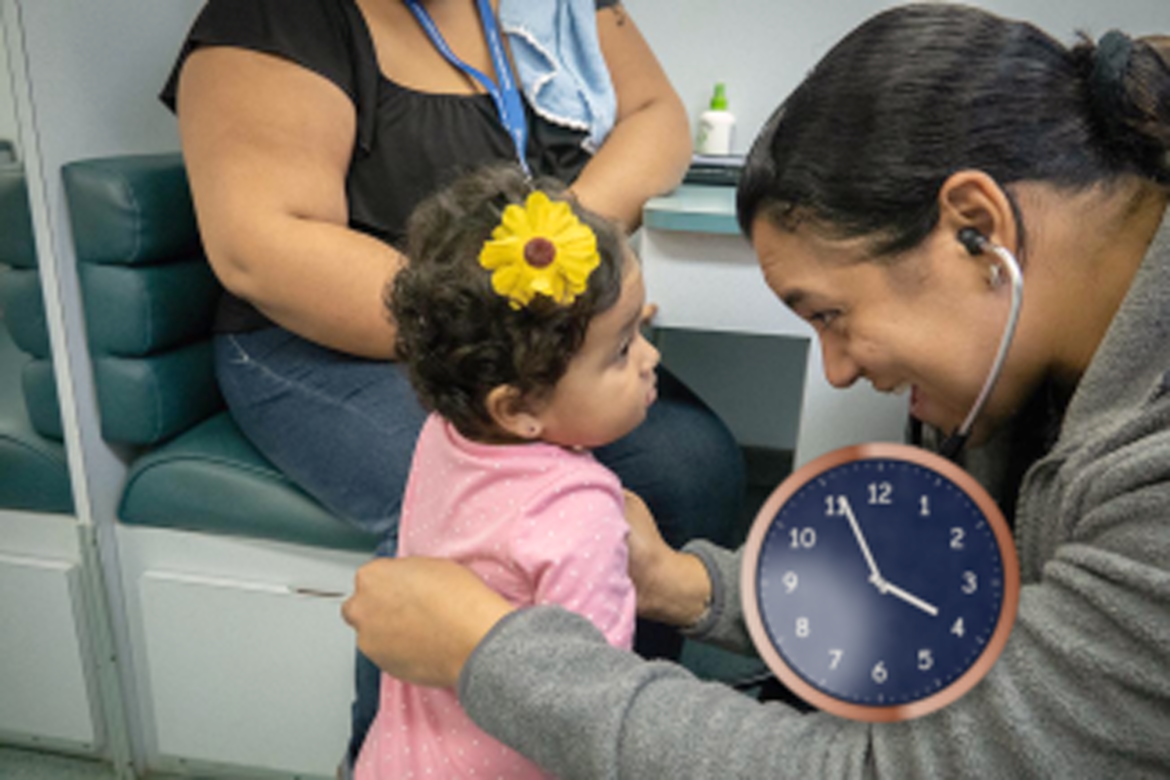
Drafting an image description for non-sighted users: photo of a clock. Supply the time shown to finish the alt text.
3:56
